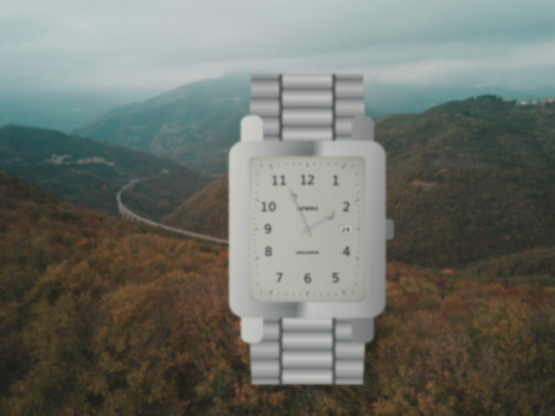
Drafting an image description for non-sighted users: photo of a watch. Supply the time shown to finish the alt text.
1:56
